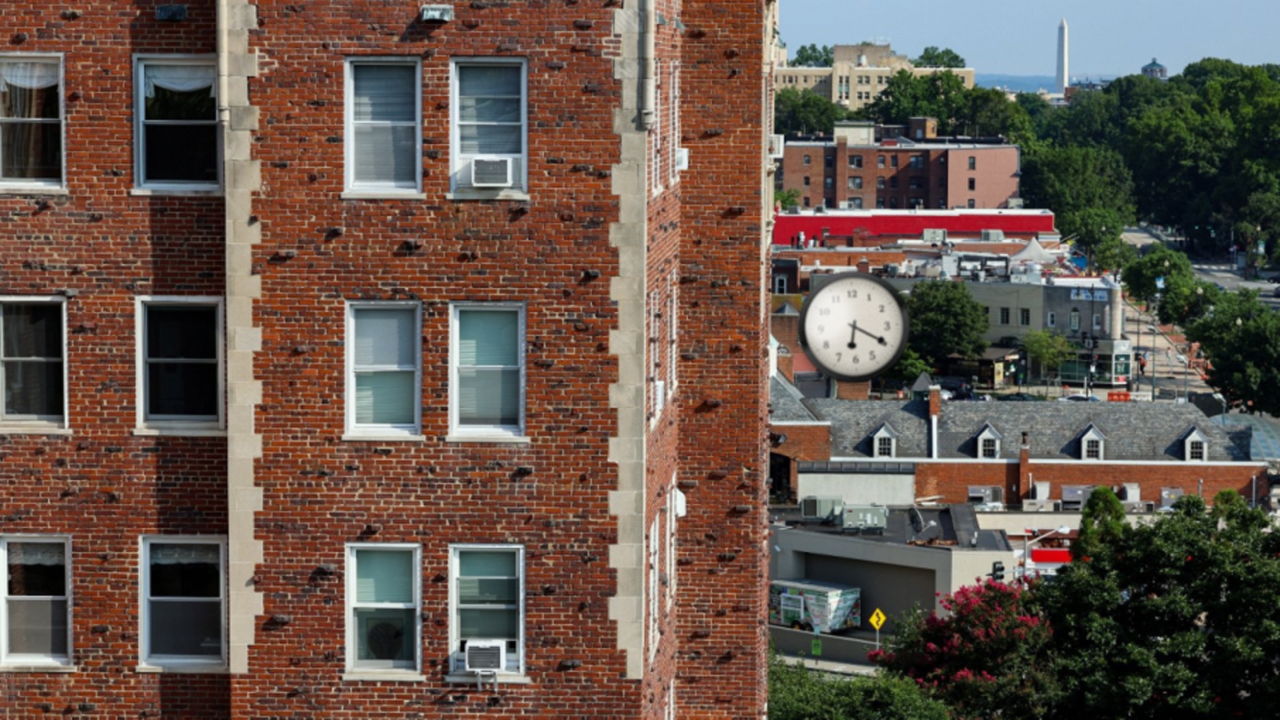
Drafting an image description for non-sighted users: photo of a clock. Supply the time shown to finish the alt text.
6:20
